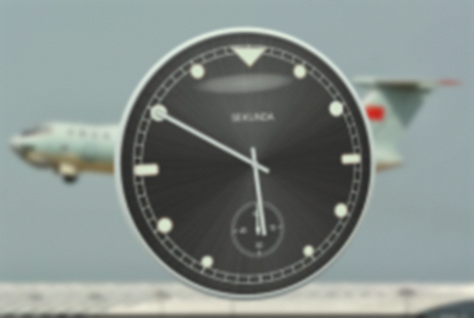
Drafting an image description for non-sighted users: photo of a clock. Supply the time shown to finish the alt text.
5:50
